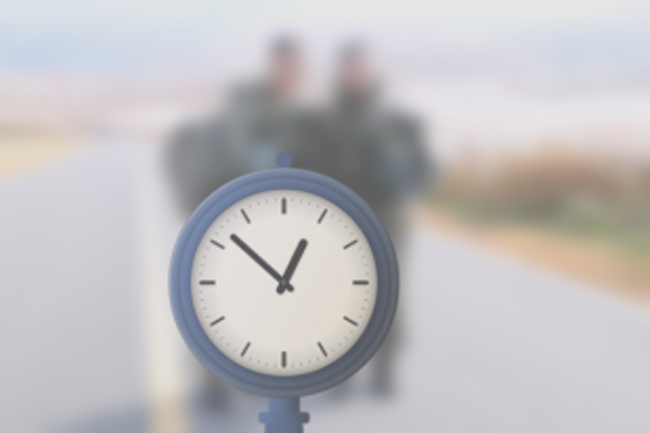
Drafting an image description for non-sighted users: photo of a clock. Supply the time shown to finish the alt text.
12:52
